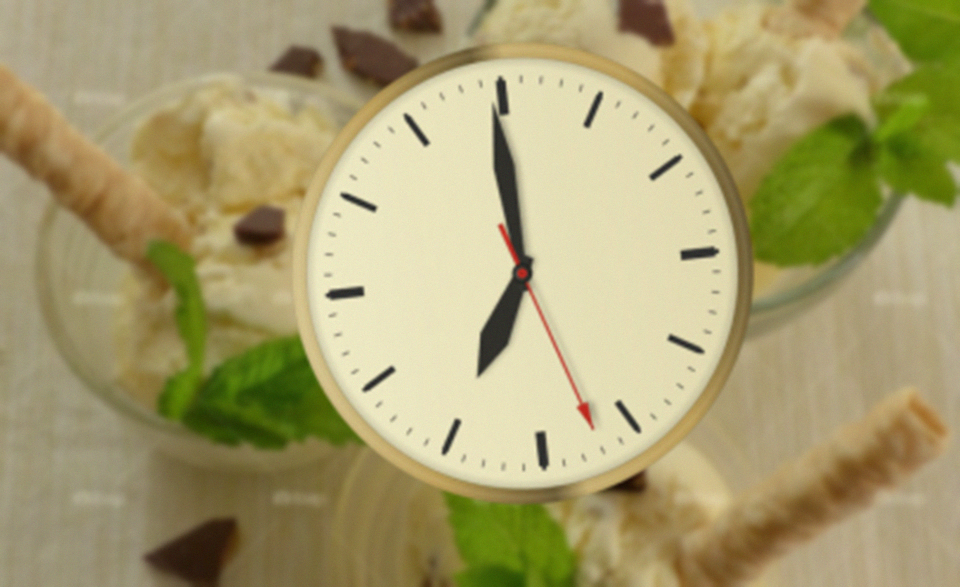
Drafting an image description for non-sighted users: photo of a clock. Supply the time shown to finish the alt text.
6:59:27
